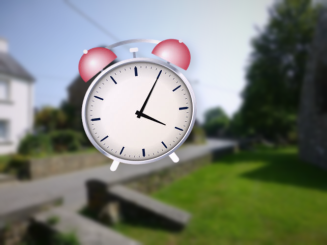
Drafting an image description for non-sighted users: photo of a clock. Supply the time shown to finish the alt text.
4:05
